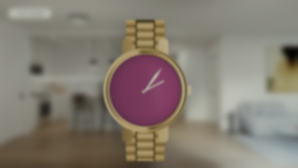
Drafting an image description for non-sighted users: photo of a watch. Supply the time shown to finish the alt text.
2:06
